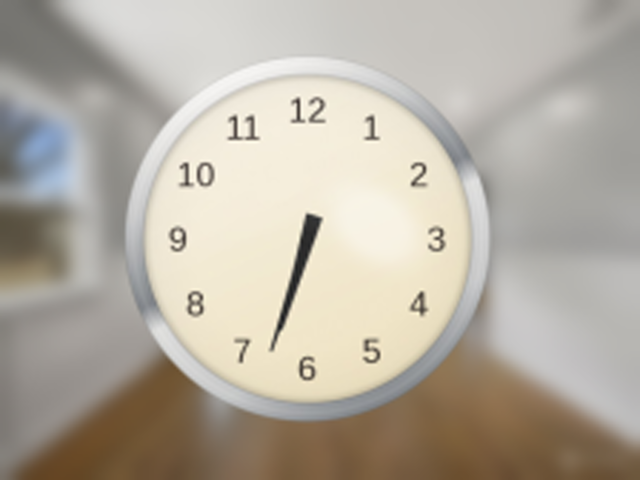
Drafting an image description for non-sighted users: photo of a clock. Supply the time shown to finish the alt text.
6:33
